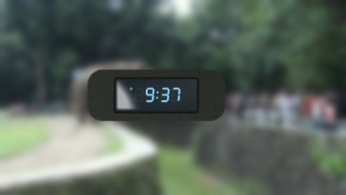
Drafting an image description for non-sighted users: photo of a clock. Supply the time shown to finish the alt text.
9:37
